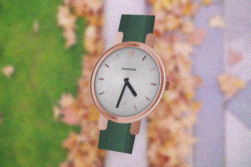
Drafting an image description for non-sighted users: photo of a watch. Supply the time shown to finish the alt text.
4:32
